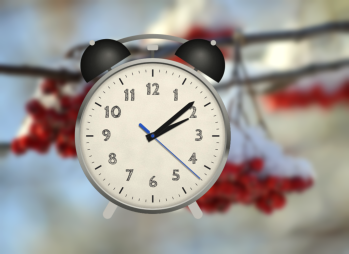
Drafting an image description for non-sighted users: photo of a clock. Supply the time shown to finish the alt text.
2:08:22
